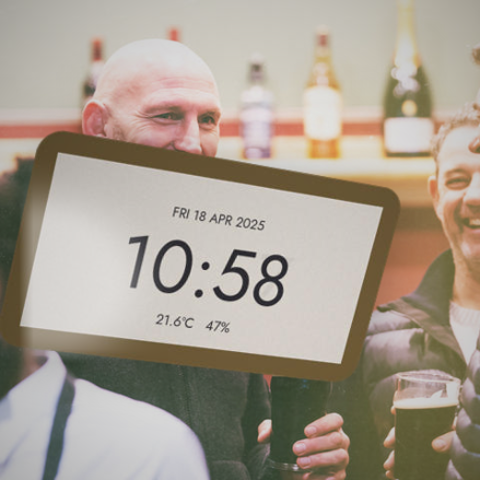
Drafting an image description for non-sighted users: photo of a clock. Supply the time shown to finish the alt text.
10:58
